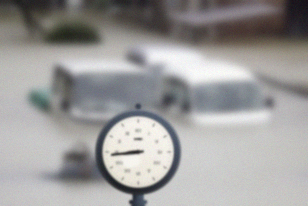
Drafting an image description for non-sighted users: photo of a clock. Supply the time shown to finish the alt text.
8:44
